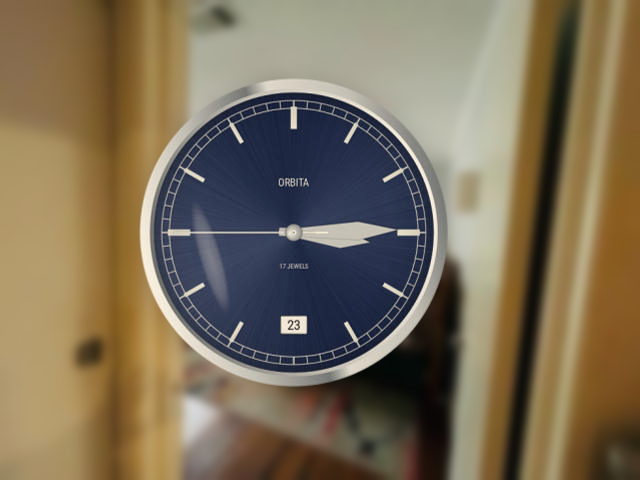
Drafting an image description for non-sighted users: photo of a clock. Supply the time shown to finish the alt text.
3:14:45
